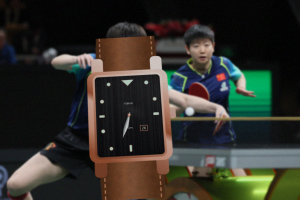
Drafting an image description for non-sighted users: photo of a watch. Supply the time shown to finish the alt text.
6:33
